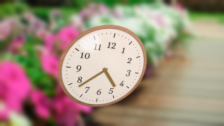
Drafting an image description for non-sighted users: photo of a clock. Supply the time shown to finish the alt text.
4:38
